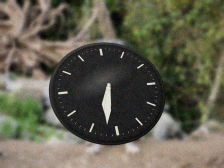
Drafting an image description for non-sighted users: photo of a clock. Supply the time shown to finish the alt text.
6:32
